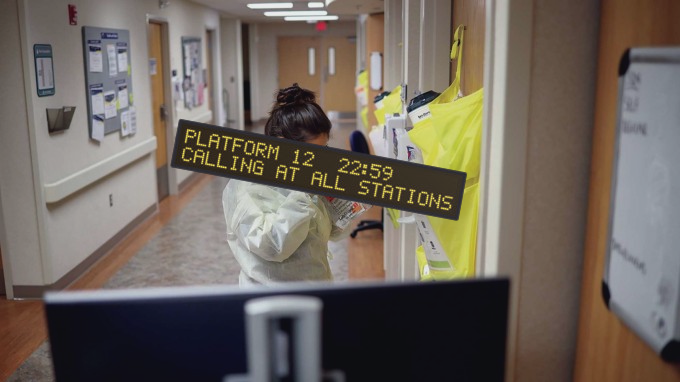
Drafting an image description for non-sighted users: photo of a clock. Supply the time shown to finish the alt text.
22:59
